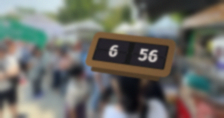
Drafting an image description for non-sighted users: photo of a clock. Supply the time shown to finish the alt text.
6:56
